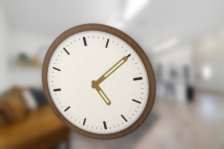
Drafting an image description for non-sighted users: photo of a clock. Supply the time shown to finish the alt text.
5:10
